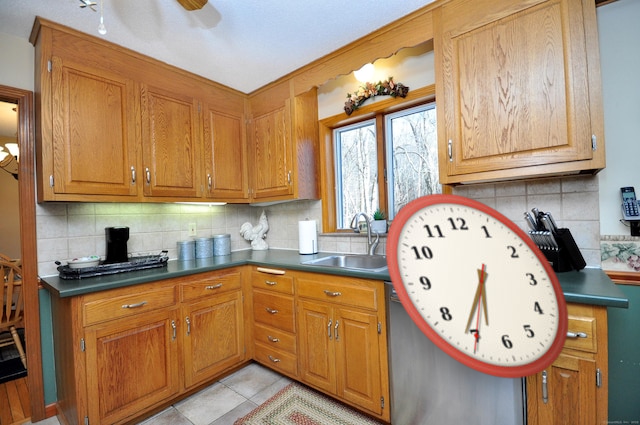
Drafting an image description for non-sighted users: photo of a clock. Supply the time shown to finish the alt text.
6:36:35
